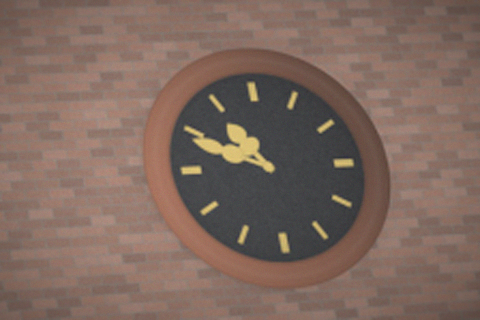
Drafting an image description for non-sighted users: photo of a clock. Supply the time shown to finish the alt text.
10:49
